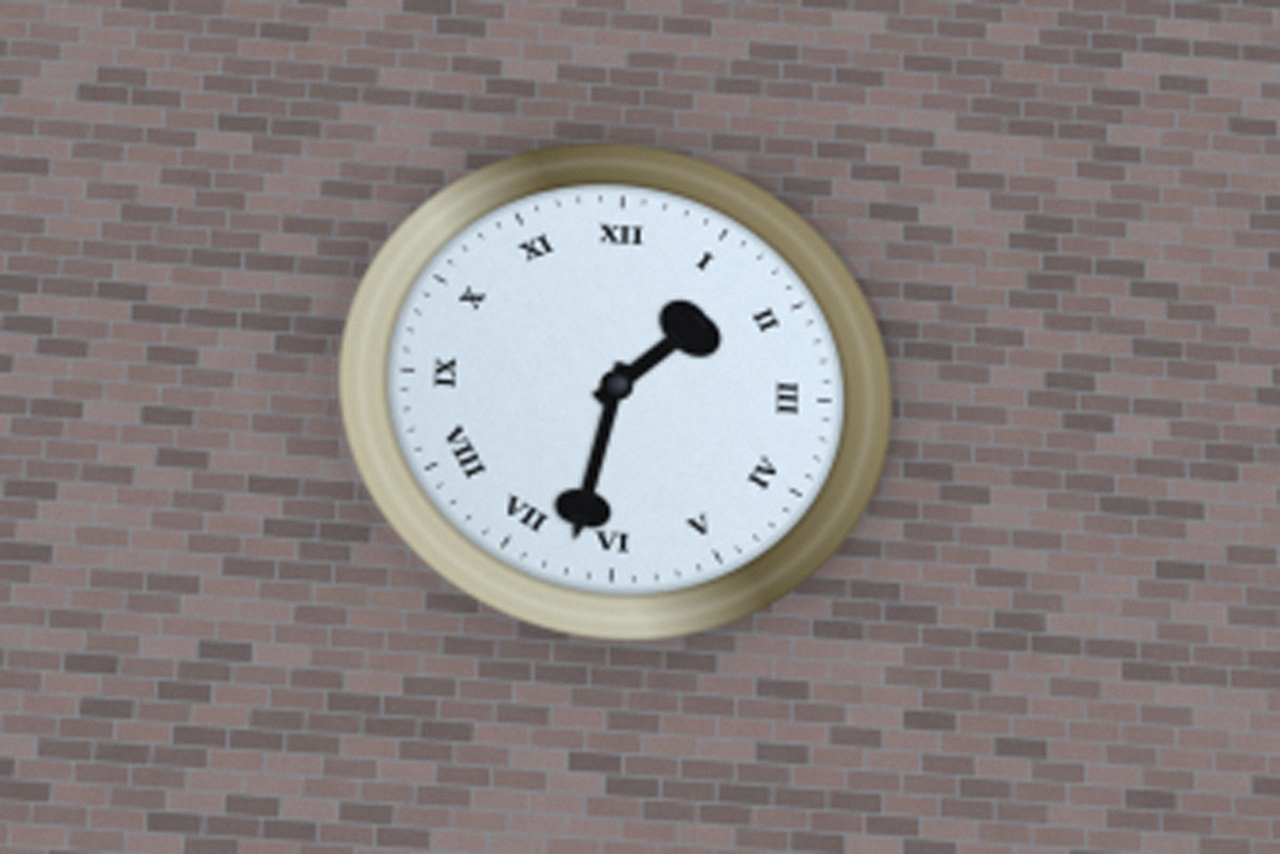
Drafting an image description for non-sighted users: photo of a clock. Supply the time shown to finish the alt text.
1:32
